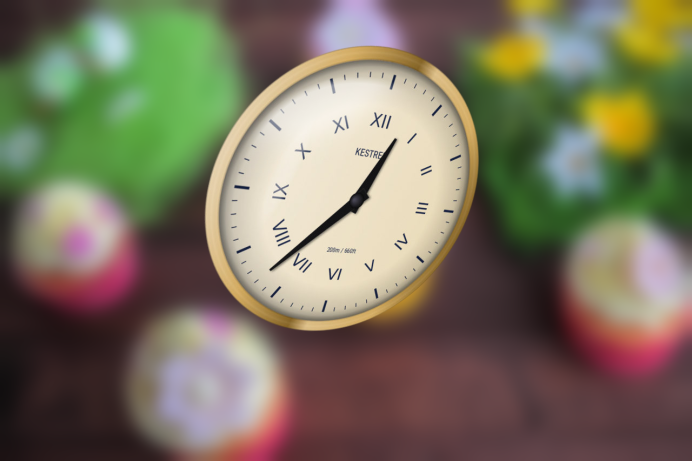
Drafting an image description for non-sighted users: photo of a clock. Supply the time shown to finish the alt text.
12:37
